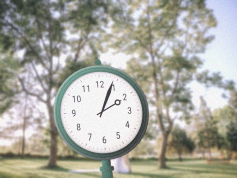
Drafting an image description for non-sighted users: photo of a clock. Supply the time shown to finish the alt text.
2:04
